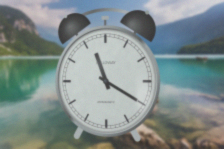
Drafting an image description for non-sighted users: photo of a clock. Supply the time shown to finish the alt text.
11:20
